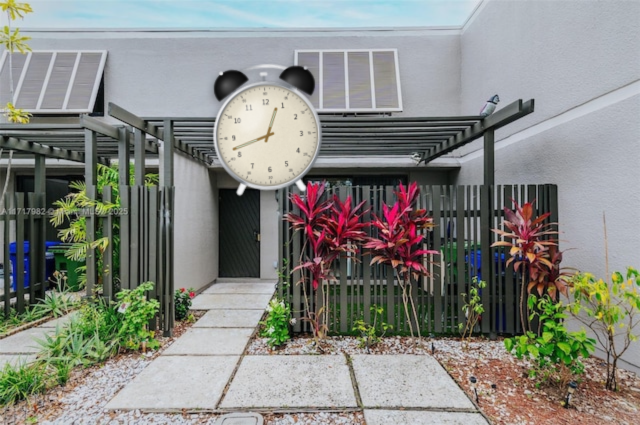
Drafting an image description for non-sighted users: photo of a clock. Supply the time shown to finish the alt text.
12:42
